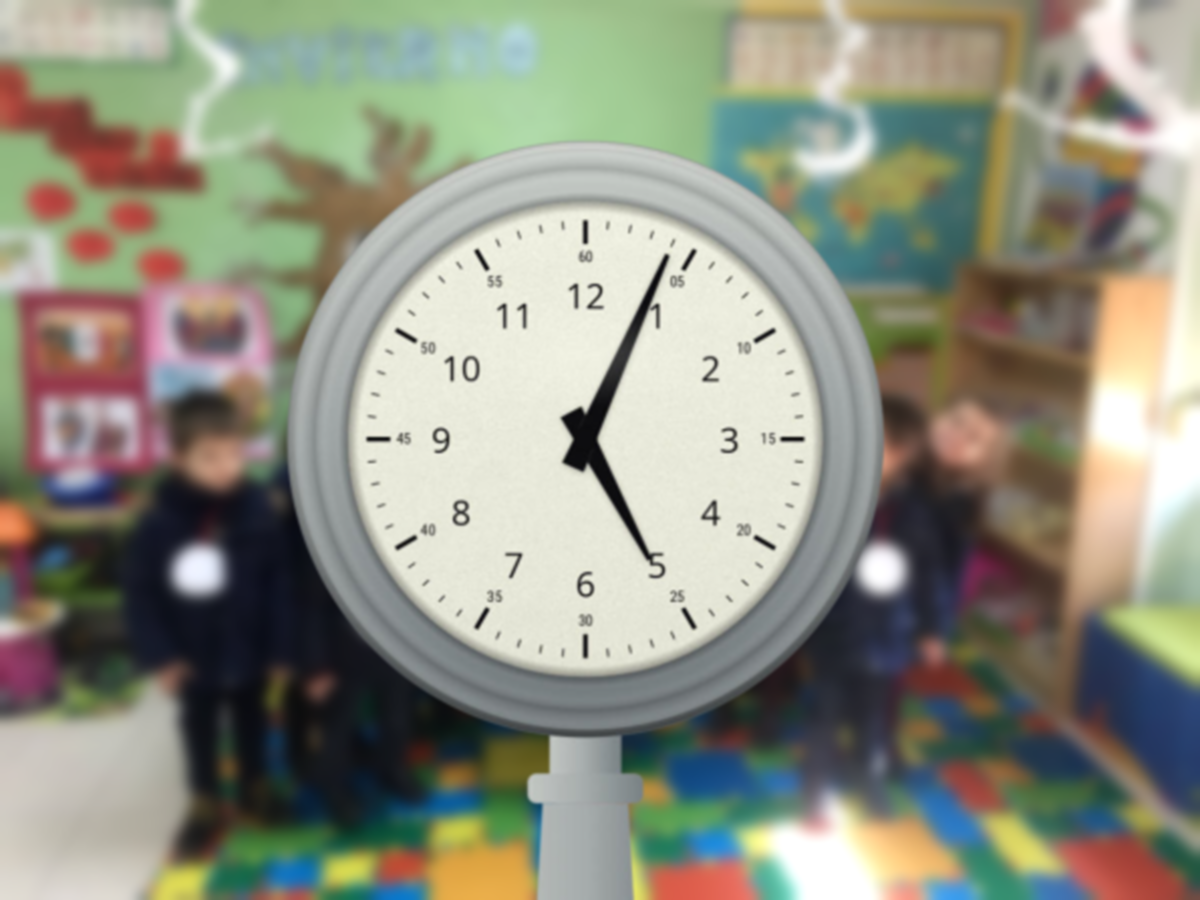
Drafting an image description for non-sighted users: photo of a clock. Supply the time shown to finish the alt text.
5:04
